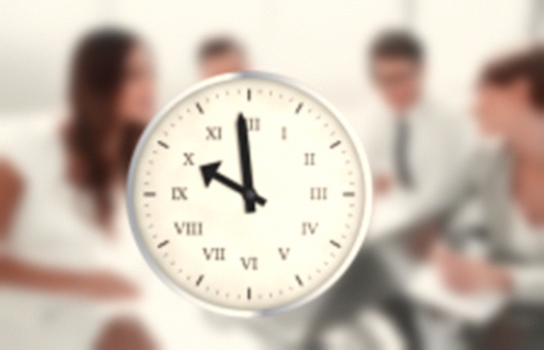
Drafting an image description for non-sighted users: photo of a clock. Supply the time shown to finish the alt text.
9:59
